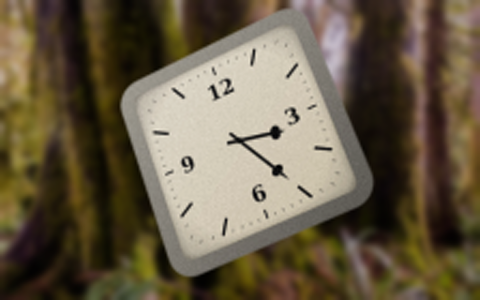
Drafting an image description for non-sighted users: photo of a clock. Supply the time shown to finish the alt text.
3:25
